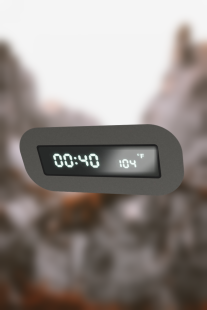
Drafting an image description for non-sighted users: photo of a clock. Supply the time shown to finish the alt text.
0:40
